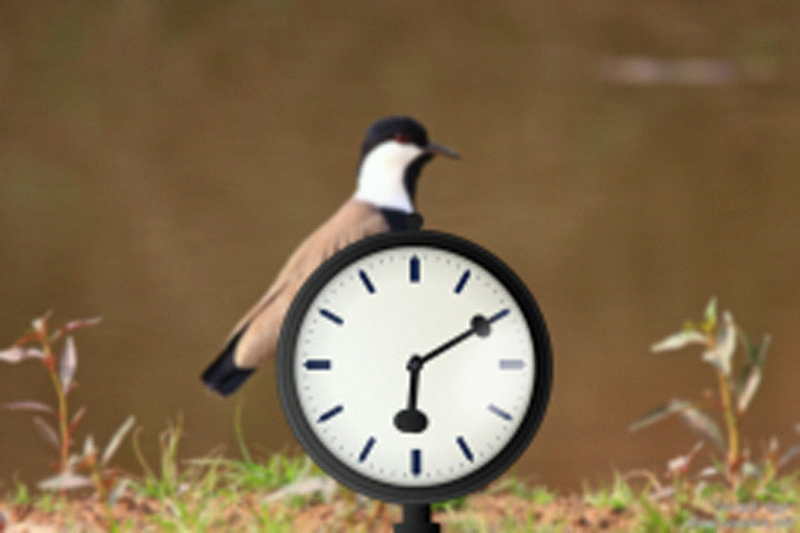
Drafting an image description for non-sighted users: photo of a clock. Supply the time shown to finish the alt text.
6:10
